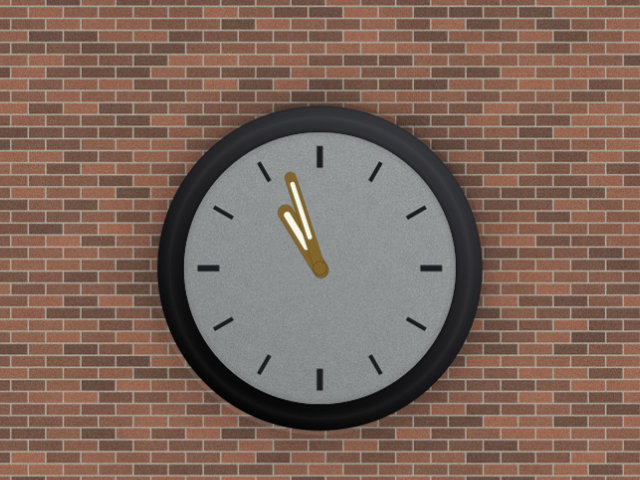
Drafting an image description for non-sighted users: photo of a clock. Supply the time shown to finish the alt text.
10:57
